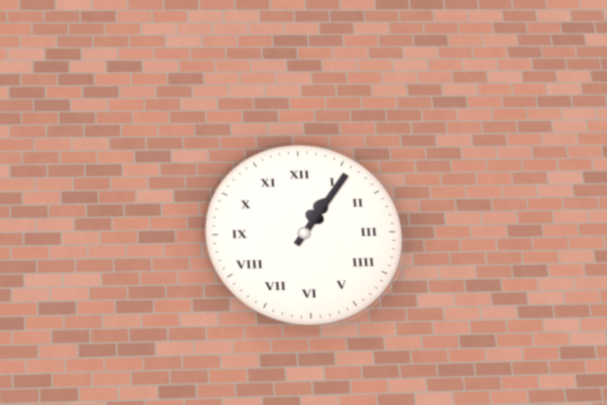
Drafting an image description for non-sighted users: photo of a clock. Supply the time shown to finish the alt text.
1:06
